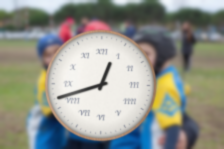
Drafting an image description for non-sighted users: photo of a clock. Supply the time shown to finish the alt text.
12:42
